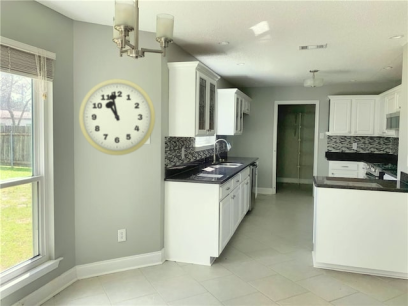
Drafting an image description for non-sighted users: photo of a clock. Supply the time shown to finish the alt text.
10:58
